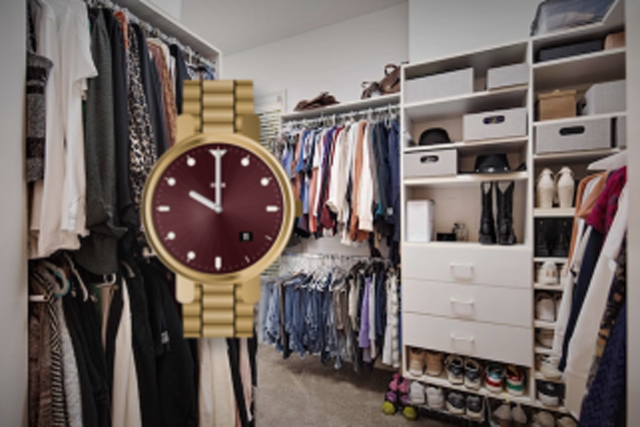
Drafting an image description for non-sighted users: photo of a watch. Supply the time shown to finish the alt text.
10:00
